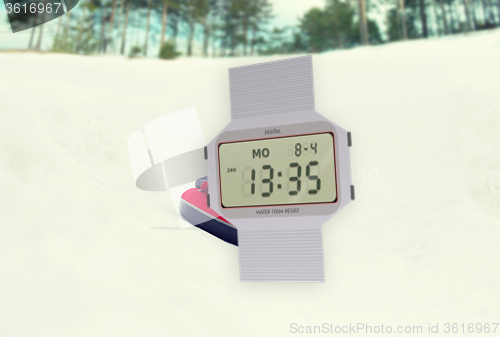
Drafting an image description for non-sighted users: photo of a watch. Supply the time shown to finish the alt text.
13:35
